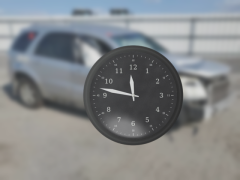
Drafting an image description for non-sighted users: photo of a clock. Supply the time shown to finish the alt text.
11:47
